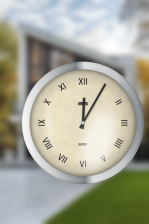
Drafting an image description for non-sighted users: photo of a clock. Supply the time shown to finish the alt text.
12:05
